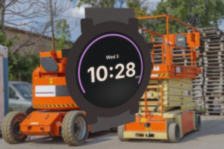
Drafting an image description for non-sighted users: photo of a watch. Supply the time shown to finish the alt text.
10:28
